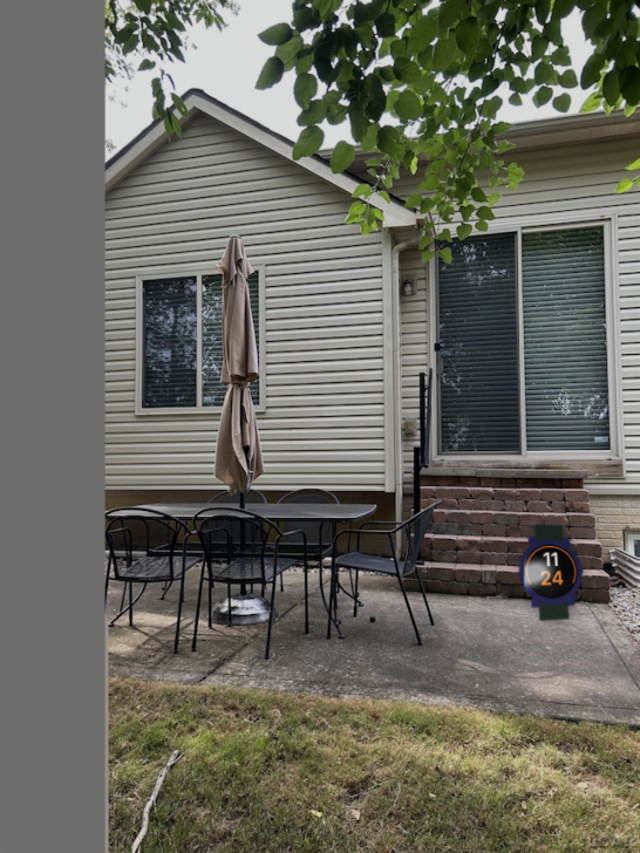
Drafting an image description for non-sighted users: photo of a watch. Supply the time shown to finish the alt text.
11:24
